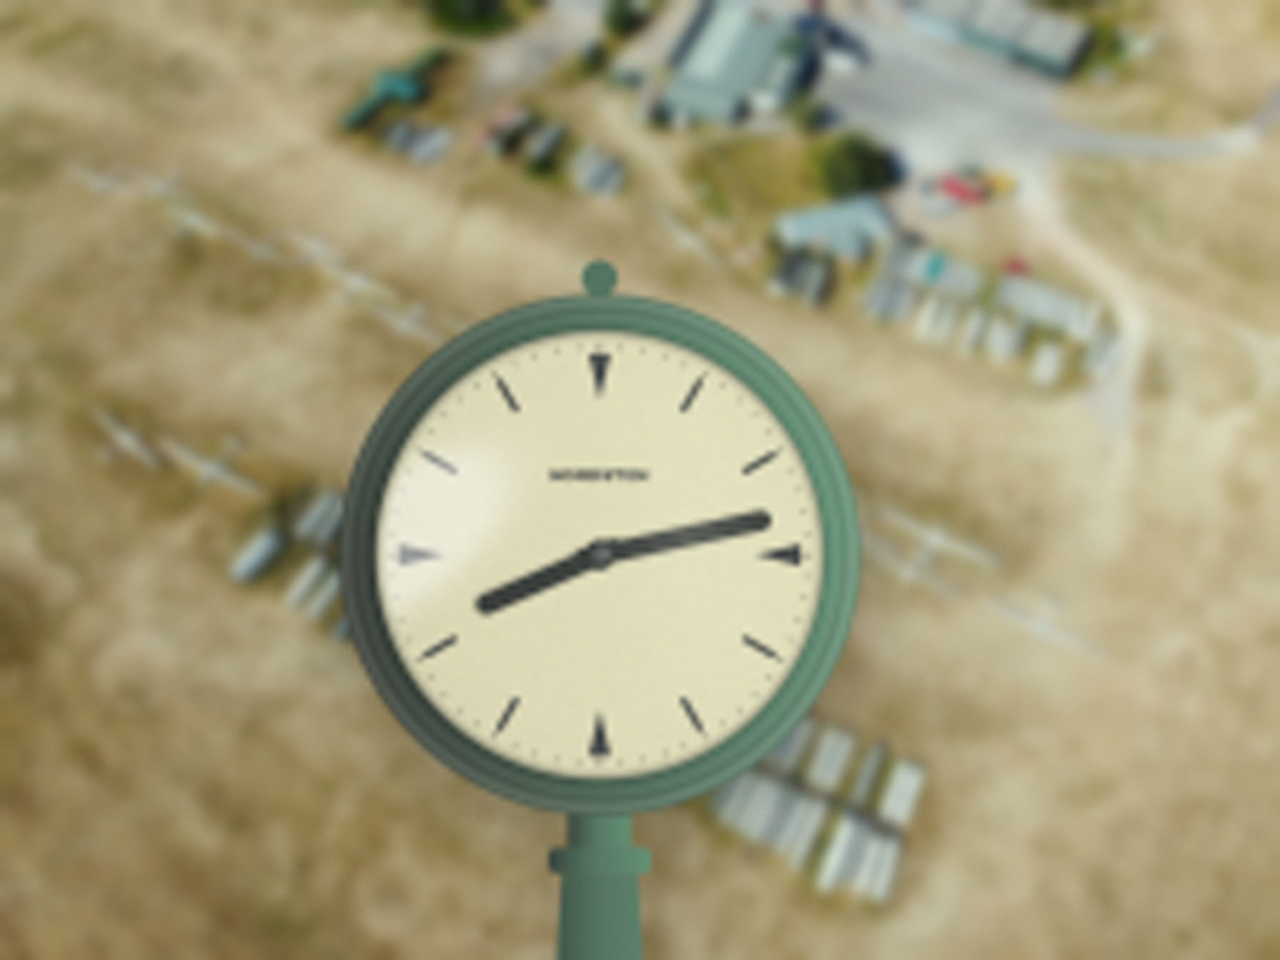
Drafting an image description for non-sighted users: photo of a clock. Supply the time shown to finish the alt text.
8:13
